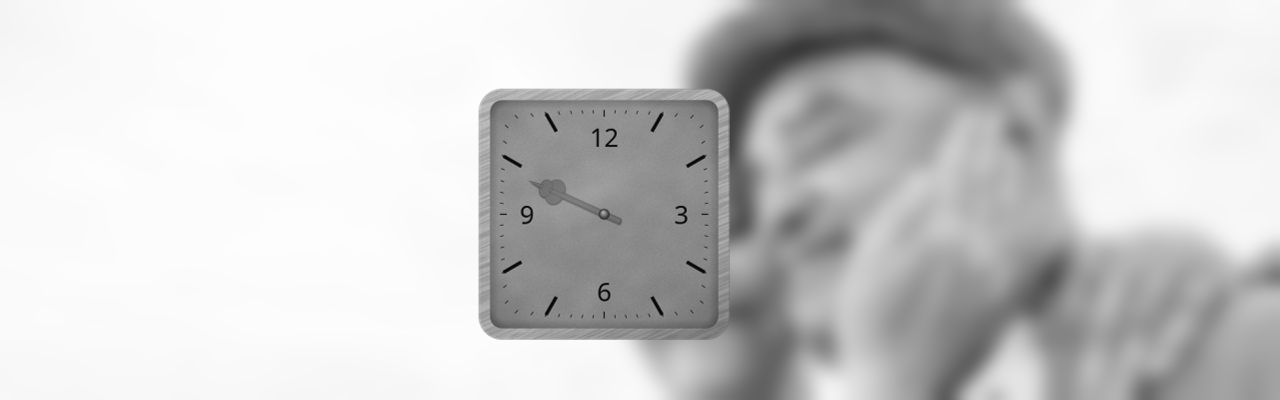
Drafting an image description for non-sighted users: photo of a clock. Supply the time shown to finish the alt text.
9:49
